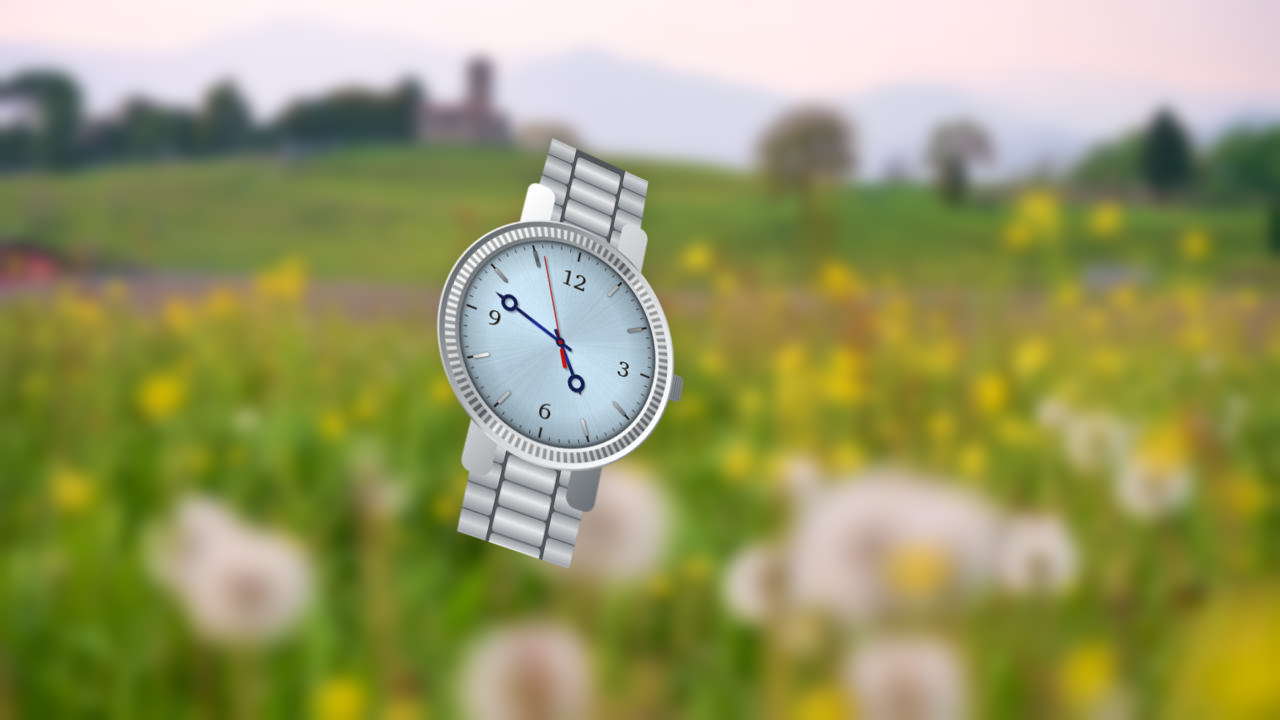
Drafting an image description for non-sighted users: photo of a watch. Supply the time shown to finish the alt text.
4:47:56
